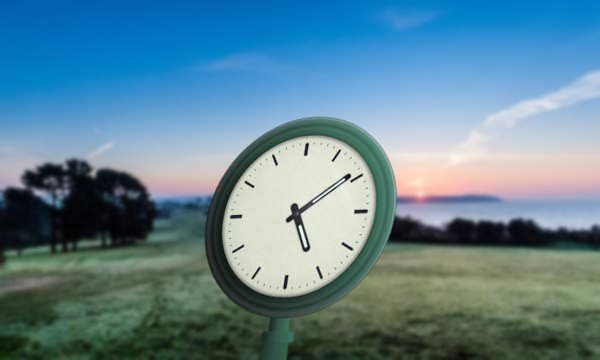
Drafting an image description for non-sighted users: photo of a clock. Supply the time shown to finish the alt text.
5:09
